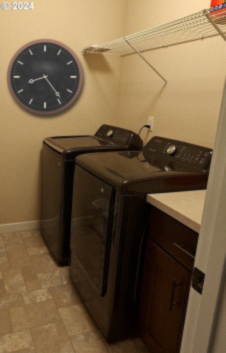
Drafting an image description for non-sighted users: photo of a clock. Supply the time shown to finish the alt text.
8:24
